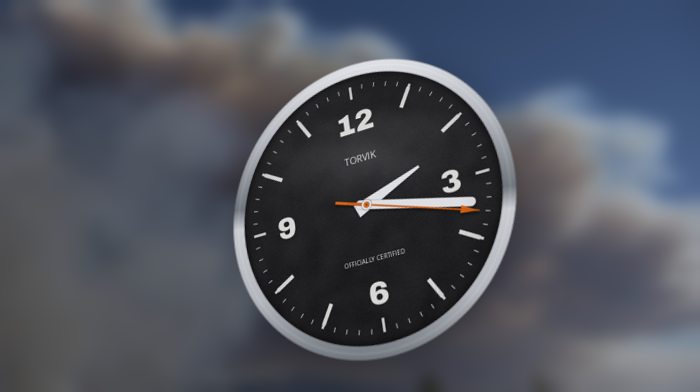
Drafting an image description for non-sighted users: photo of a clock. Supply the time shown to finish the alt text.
2:17:18
